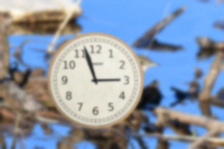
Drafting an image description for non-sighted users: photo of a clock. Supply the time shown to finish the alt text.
2:57
